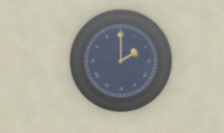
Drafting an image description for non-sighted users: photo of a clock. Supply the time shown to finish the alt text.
2:00
